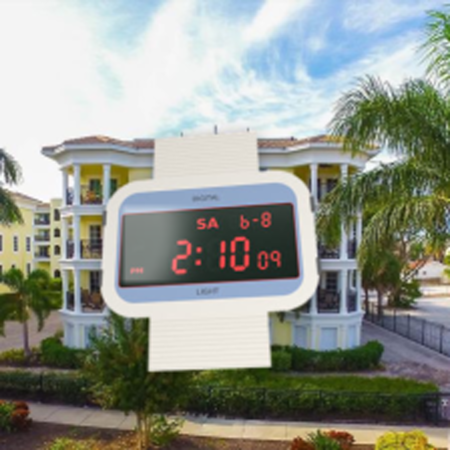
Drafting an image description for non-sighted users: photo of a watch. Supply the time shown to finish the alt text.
2:10:09
